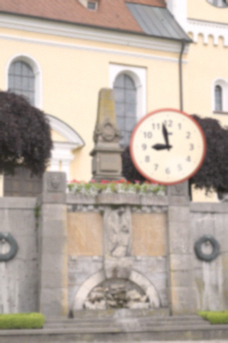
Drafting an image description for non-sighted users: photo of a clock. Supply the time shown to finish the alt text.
8:58
